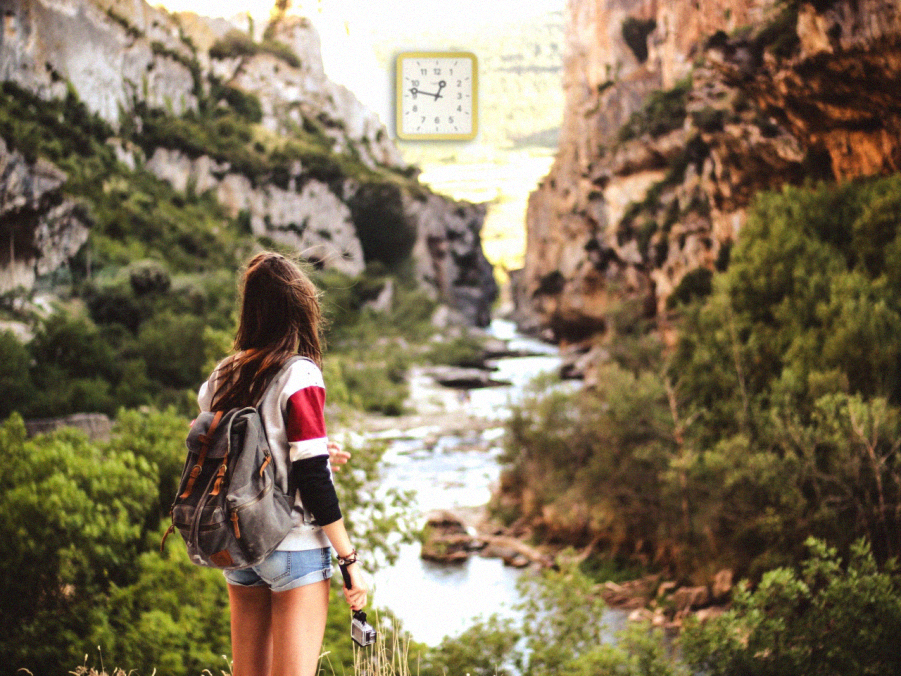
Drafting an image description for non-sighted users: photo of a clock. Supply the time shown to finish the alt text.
12:47
